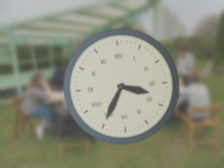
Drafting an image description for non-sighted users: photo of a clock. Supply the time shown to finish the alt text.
3:35
